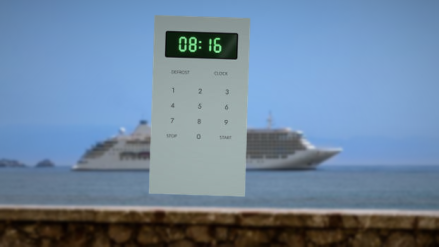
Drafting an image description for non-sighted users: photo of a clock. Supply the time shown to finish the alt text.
8:16
